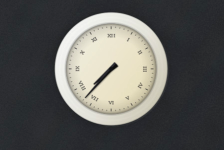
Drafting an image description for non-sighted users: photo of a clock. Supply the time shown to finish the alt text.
7:37
